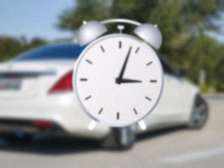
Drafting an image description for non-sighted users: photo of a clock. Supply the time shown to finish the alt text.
3:03
